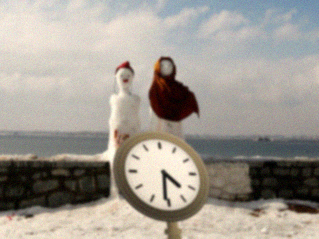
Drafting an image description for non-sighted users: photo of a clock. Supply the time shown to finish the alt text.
4:31
